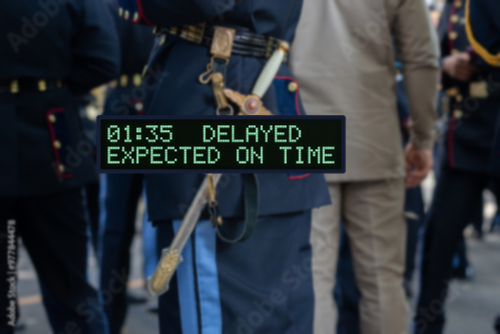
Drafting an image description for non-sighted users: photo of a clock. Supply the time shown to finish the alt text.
1:35
